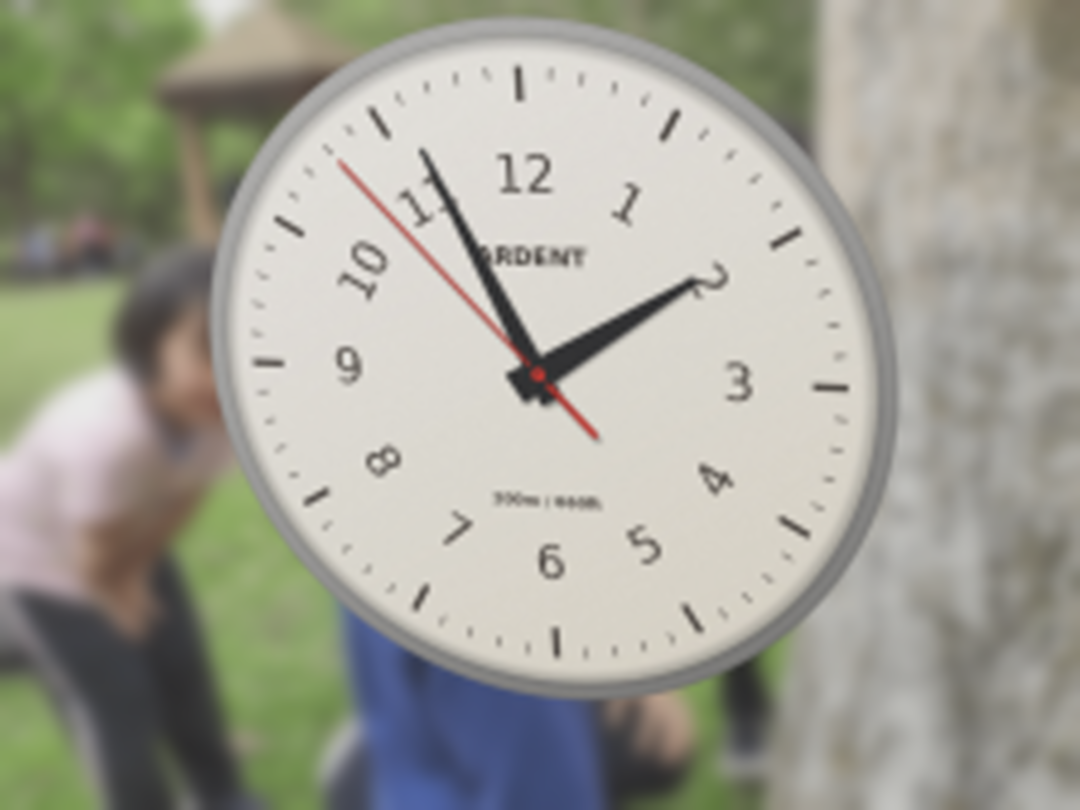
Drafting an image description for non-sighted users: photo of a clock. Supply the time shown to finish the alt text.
1:55:53
